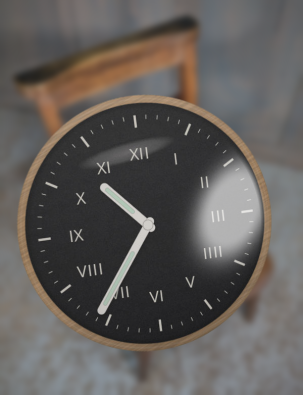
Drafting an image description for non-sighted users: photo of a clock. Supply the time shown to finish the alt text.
10:36
